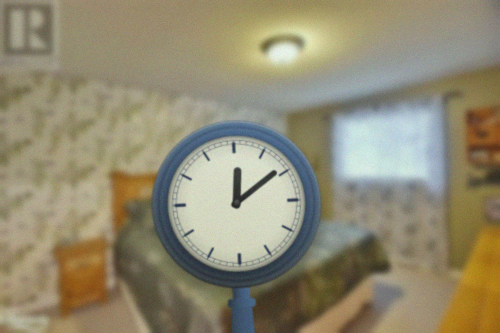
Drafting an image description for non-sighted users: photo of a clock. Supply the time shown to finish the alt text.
12:09
